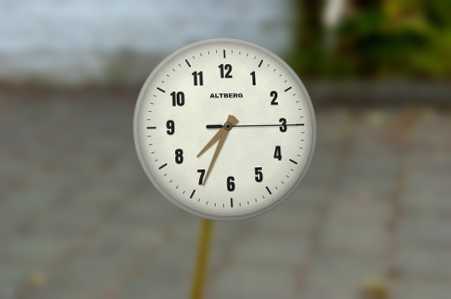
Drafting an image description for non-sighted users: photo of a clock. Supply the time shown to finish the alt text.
7:34:15
